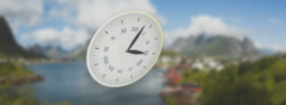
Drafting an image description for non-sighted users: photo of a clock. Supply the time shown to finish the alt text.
3:03
